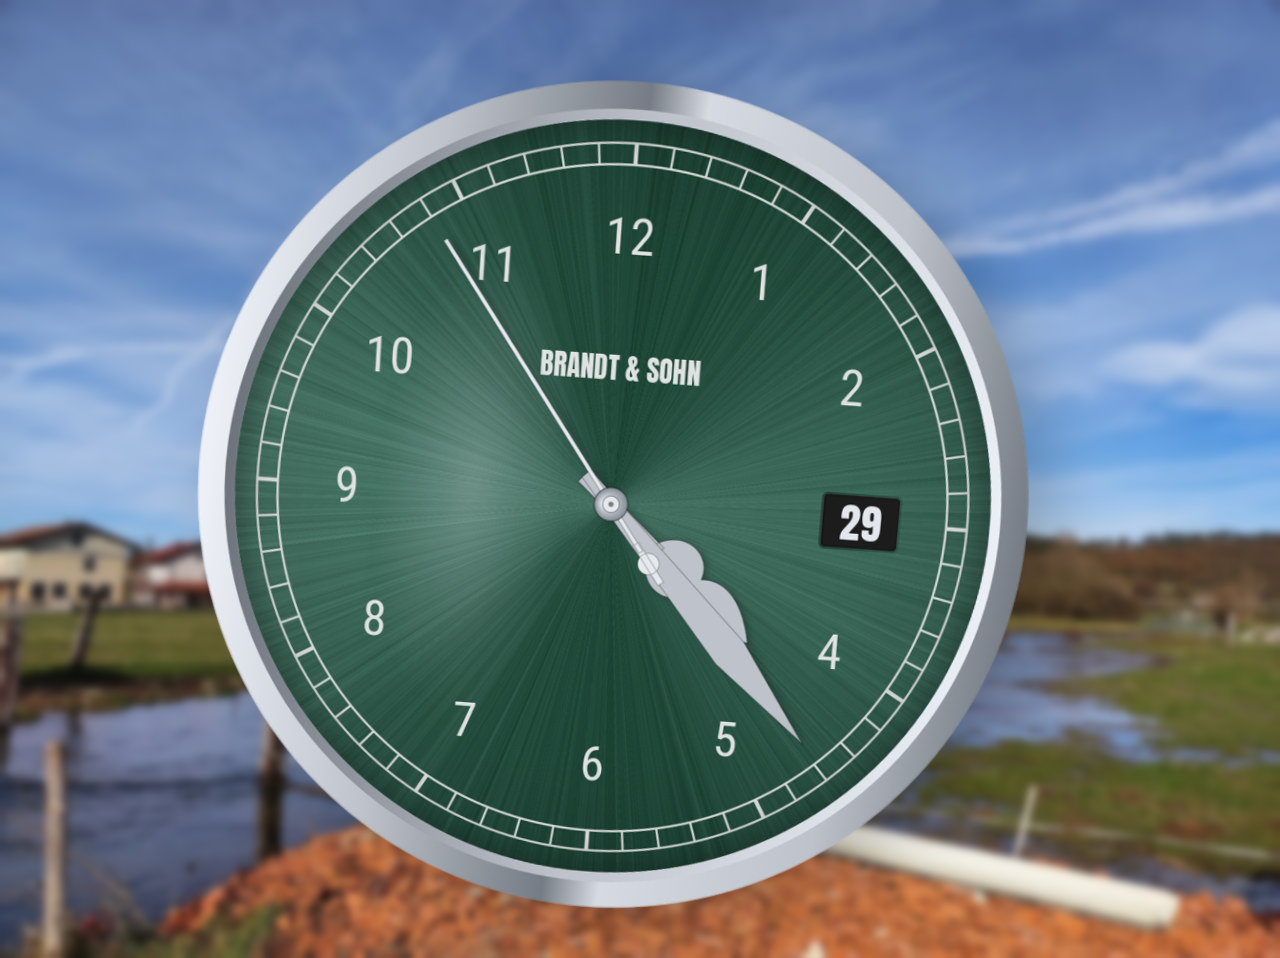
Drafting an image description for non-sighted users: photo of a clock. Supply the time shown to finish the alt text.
4:22:54
